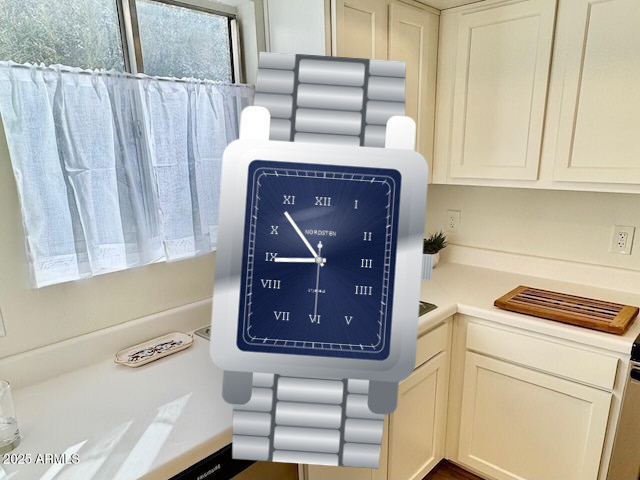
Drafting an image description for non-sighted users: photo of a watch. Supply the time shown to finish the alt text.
8:53:30
